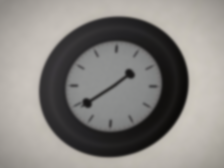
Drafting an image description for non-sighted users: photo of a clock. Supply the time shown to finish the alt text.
1:39
